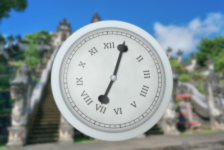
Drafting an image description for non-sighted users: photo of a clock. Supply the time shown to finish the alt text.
7:04
